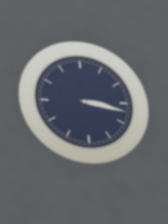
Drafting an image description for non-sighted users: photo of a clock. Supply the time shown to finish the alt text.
3:17
